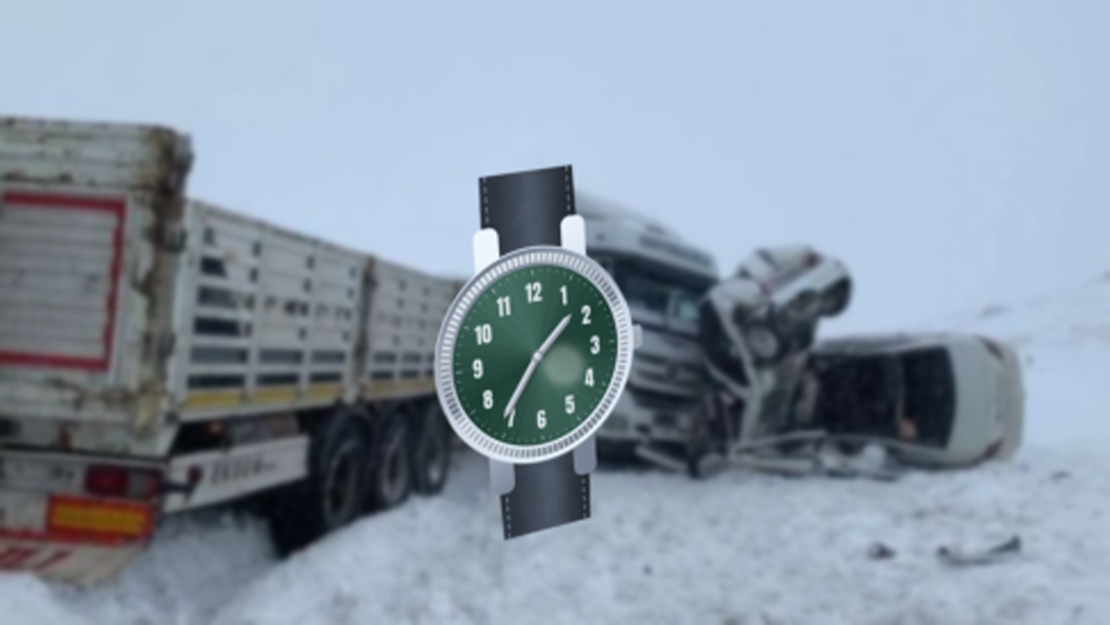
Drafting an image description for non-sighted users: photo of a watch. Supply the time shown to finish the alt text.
1:36
